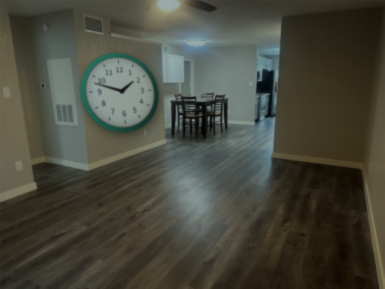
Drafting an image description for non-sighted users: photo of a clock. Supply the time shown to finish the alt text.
1:48
